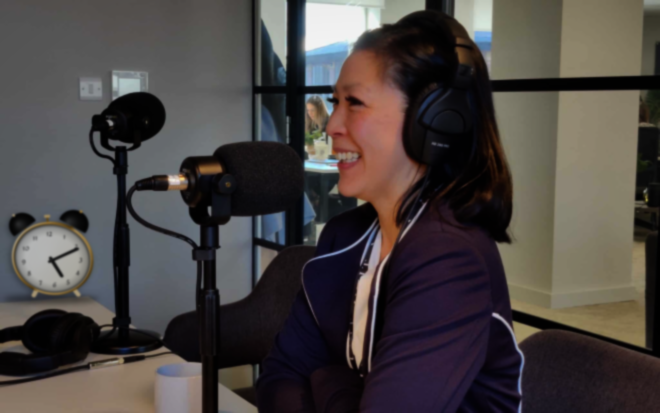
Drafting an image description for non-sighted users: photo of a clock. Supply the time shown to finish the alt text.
5:11
